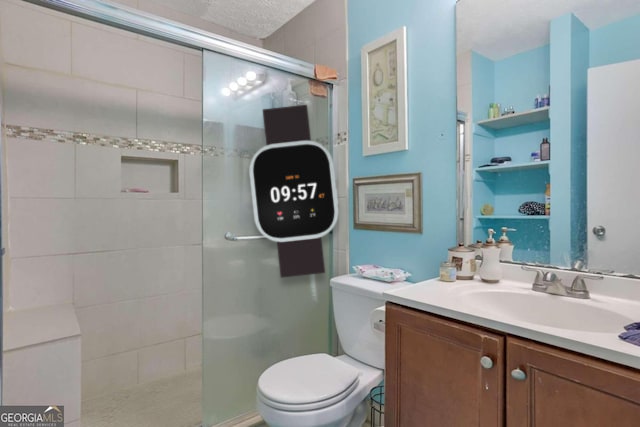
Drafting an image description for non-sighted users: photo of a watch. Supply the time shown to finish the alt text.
9:57
